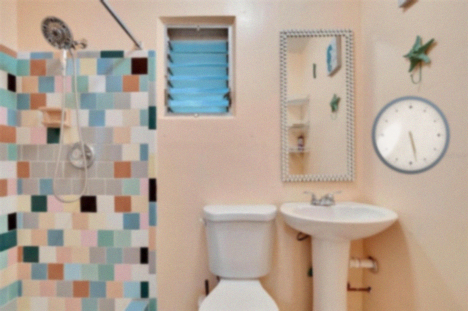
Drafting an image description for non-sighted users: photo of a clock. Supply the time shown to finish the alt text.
5:28
